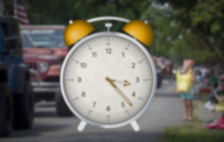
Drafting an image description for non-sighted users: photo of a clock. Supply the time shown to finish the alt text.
3:23
